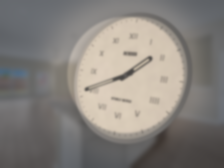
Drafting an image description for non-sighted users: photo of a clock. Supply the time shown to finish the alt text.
1:41
